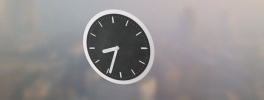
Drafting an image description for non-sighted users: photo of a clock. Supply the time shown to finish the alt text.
8:34
